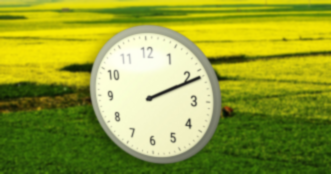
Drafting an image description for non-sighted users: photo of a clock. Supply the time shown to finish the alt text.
2:11
